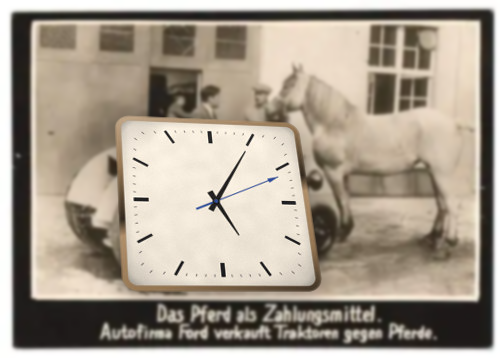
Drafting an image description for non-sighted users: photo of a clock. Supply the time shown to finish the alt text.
5:05:11
